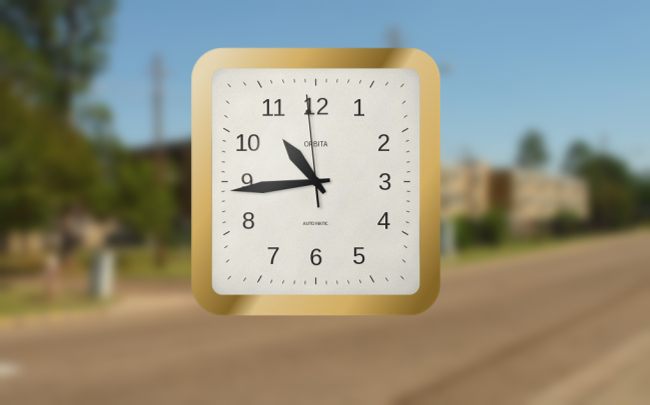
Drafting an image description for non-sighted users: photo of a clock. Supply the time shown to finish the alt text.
10:43:59
